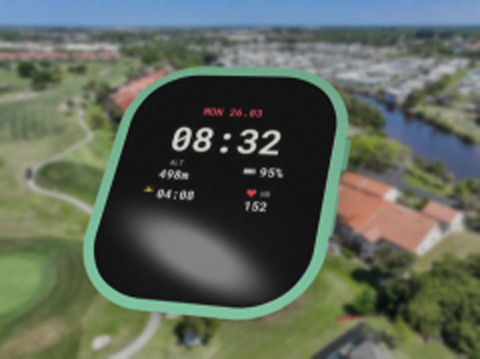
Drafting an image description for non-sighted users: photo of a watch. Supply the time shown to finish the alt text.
8:32
